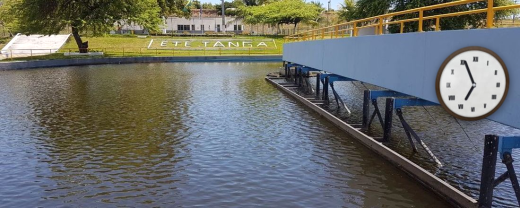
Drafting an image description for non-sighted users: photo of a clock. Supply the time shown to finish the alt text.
6:56
